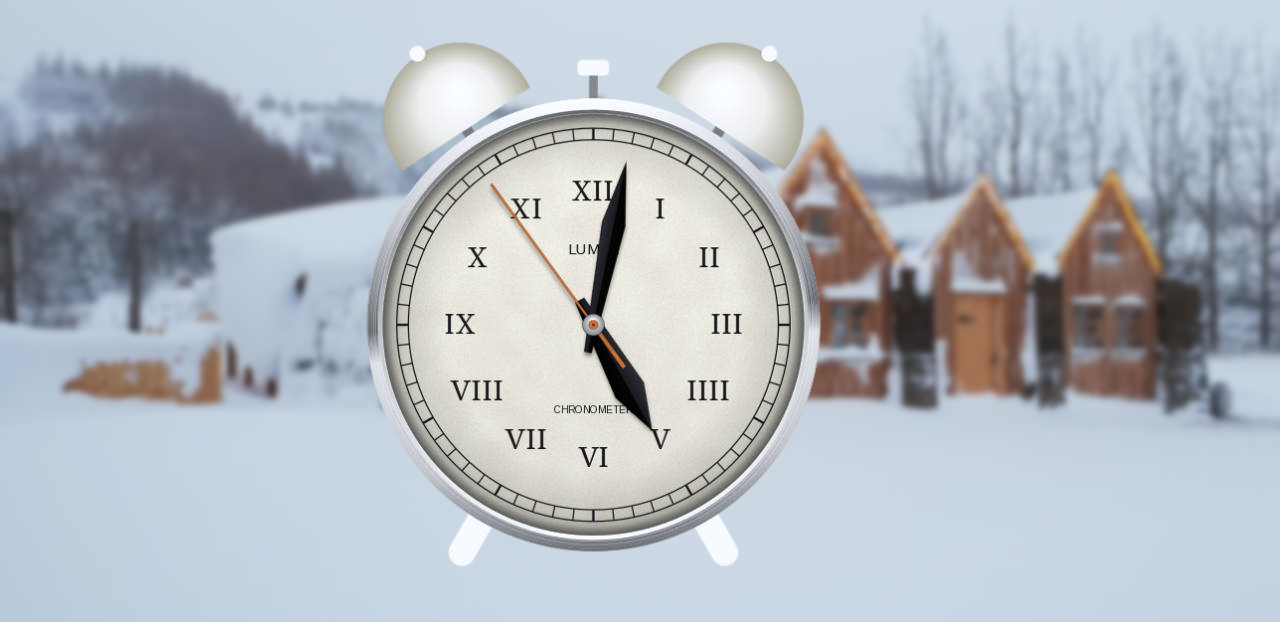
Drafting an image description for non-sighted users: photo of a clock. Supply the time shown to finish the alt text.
5:01:54
